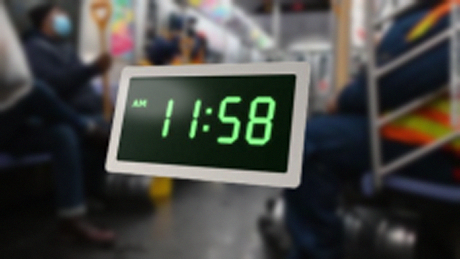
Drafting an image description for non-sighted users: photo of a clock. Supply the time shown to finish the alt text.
11:58
